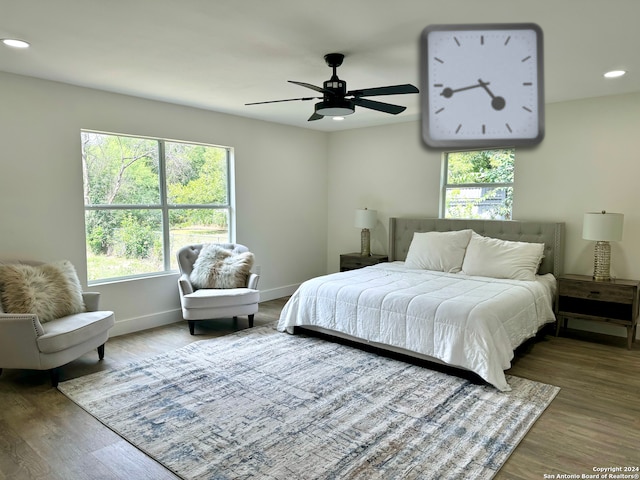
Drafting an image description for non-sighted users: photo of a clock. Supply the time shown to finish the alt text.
4:43
